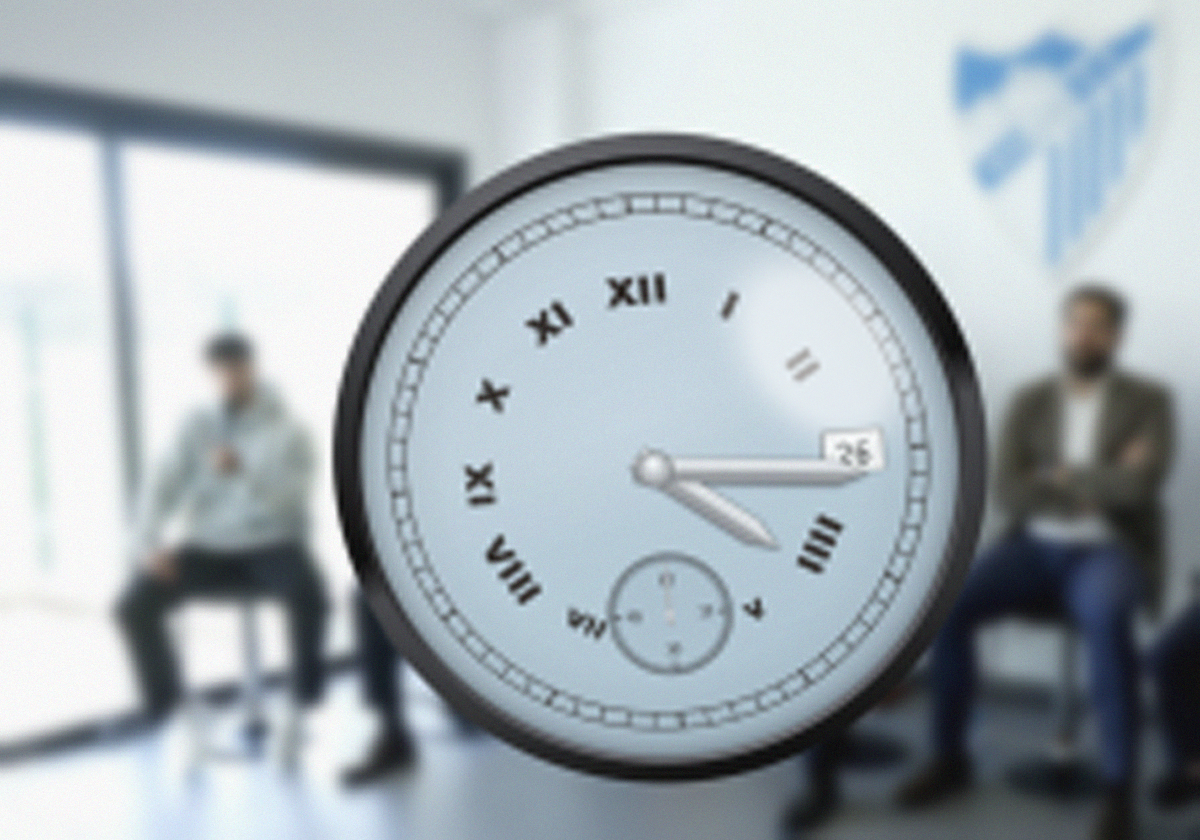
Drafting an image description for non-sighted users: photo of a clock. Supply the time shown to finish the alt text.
4:16
